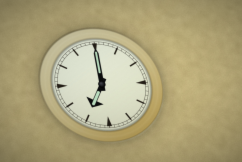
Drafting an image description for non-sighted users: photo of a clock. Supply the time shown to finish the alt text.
7:00
